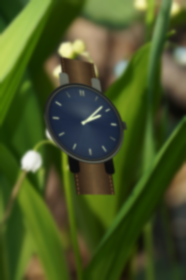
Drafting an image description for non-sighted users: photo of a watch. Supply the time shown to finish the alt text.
2:08
